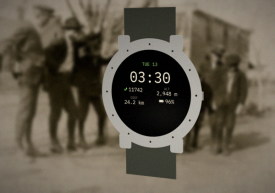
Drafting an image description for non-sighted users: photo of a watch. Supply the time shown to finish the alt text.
3:30
